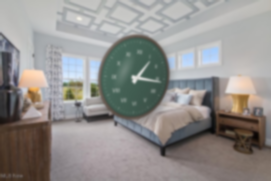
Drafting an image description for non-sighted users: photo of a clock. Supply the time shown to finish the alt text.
1:16
